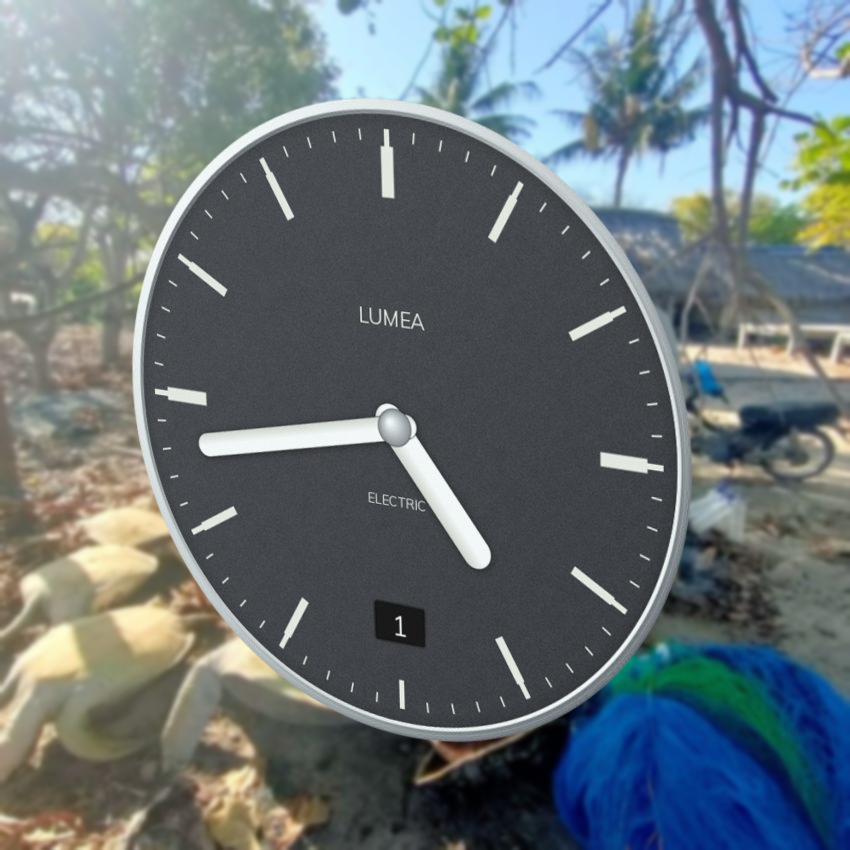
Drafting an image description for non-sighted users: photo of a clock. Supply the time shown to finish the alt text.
4:43
